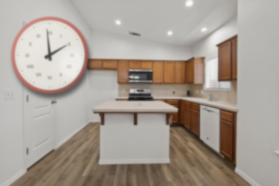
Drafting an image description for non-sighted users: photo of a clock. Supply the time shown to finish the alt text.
1:59
